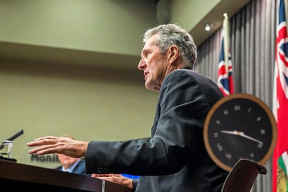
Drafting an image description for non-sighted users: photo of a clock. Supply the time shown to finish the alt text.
9:19
